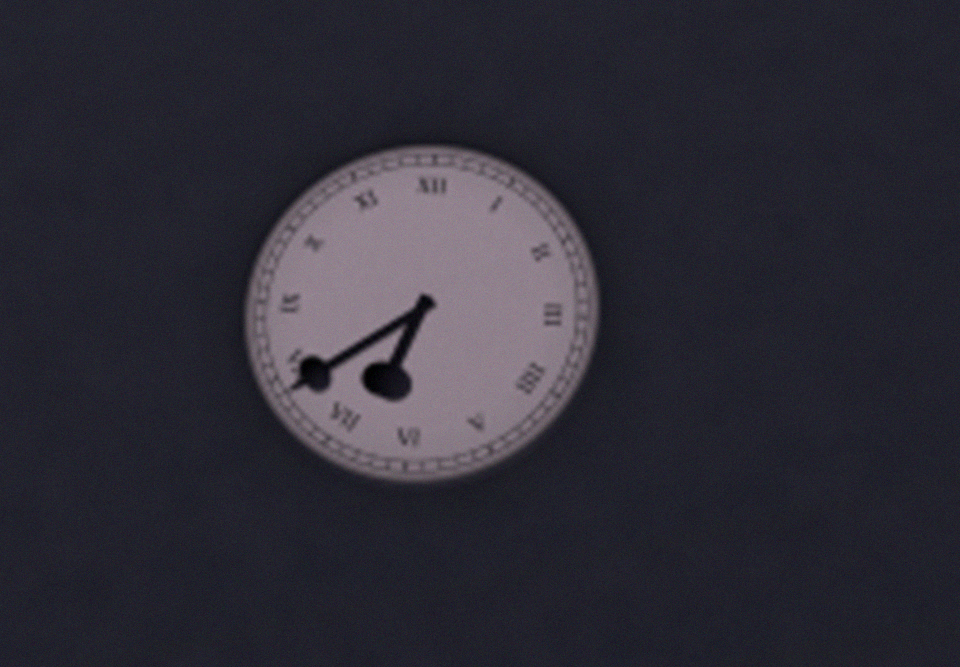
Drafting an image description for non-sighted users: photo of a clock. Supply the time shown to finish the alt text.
6:39
